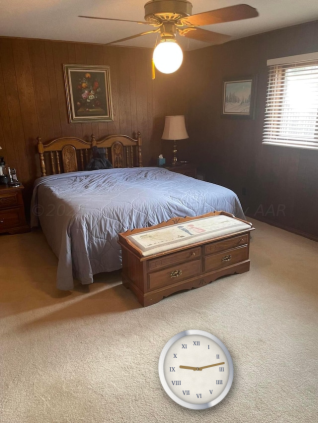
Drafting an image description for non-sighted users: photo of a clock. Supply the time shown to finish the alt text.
9:13
